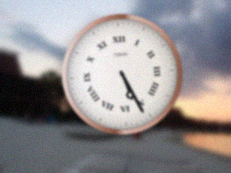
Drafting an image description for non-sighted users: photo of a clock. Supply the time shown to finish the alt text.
5:26
